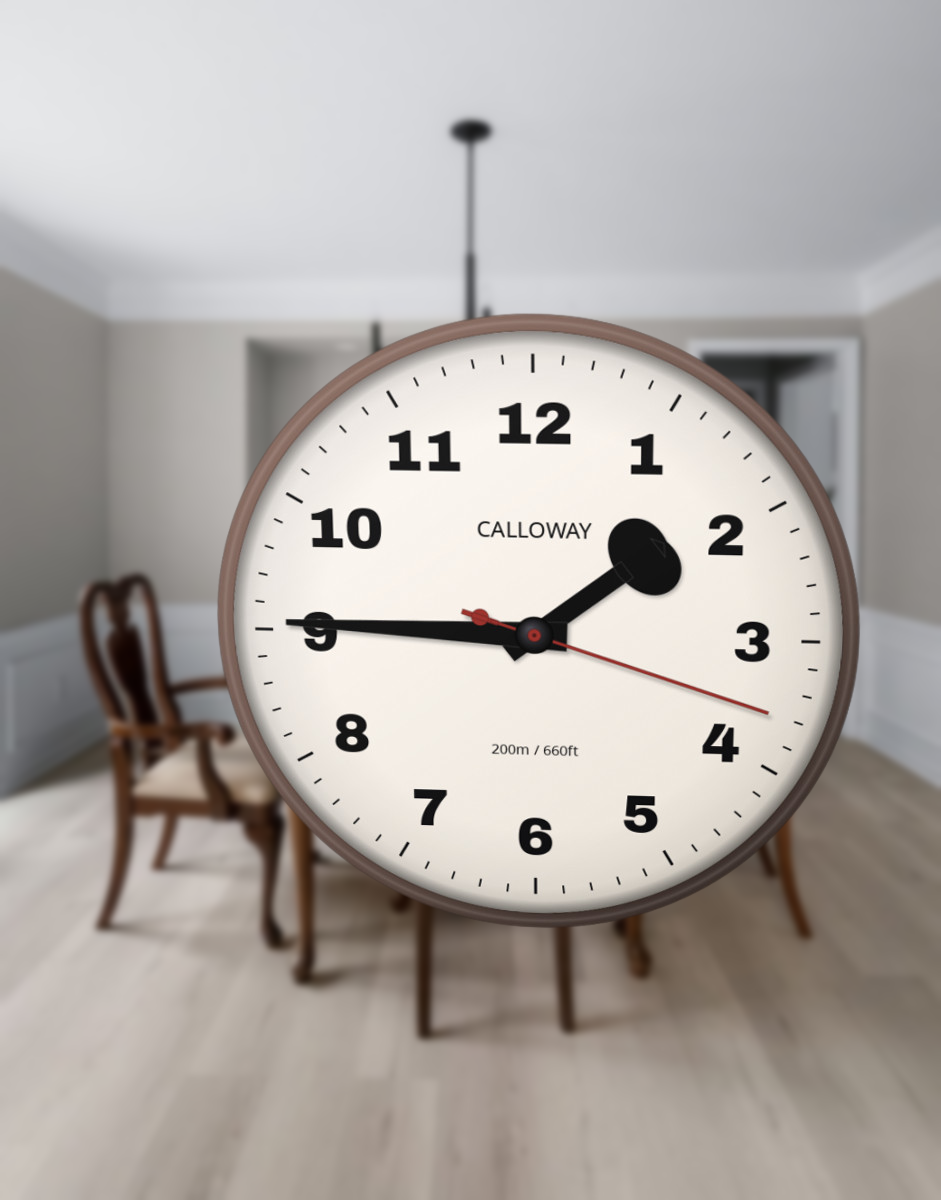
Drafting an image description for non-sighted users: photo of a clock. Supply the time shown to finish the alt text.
1:45:18
